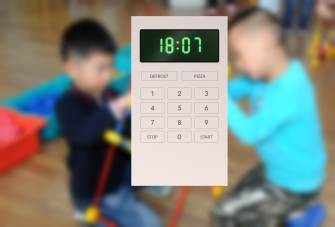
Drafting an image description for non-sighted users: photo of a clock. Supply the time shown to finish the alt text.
18:07
